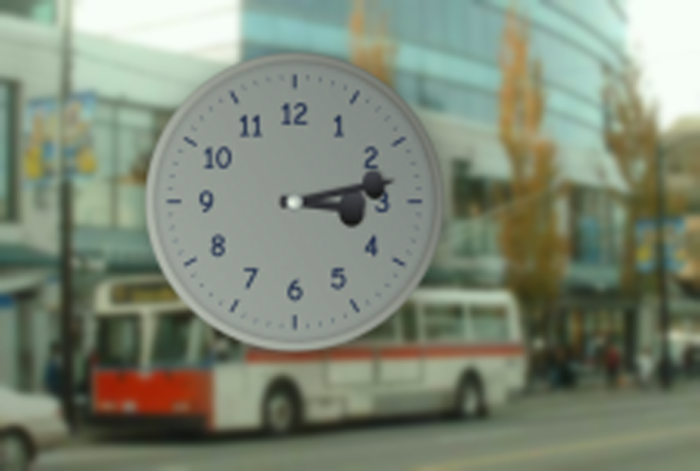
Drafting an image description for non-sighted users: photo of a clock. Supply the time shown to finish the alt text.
3:13
